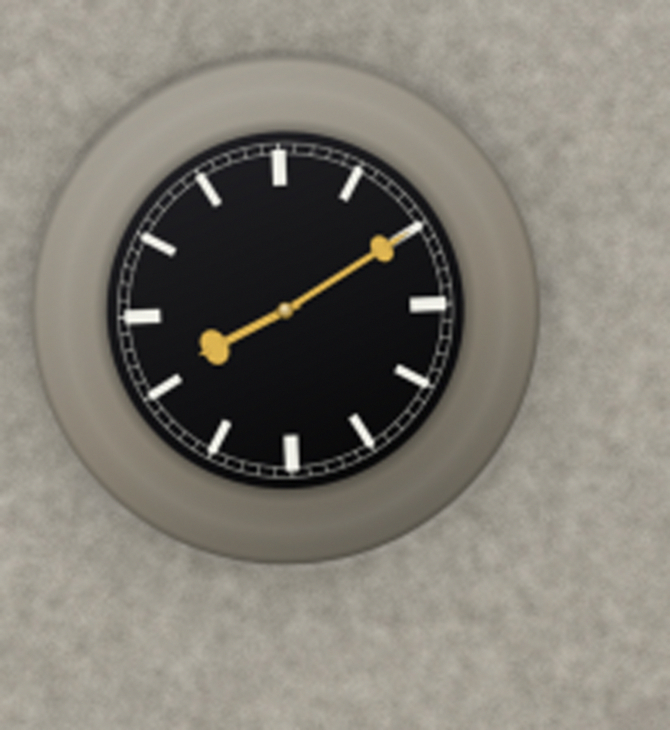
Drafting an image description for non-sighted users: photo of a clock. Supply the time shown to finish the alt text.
8:10
